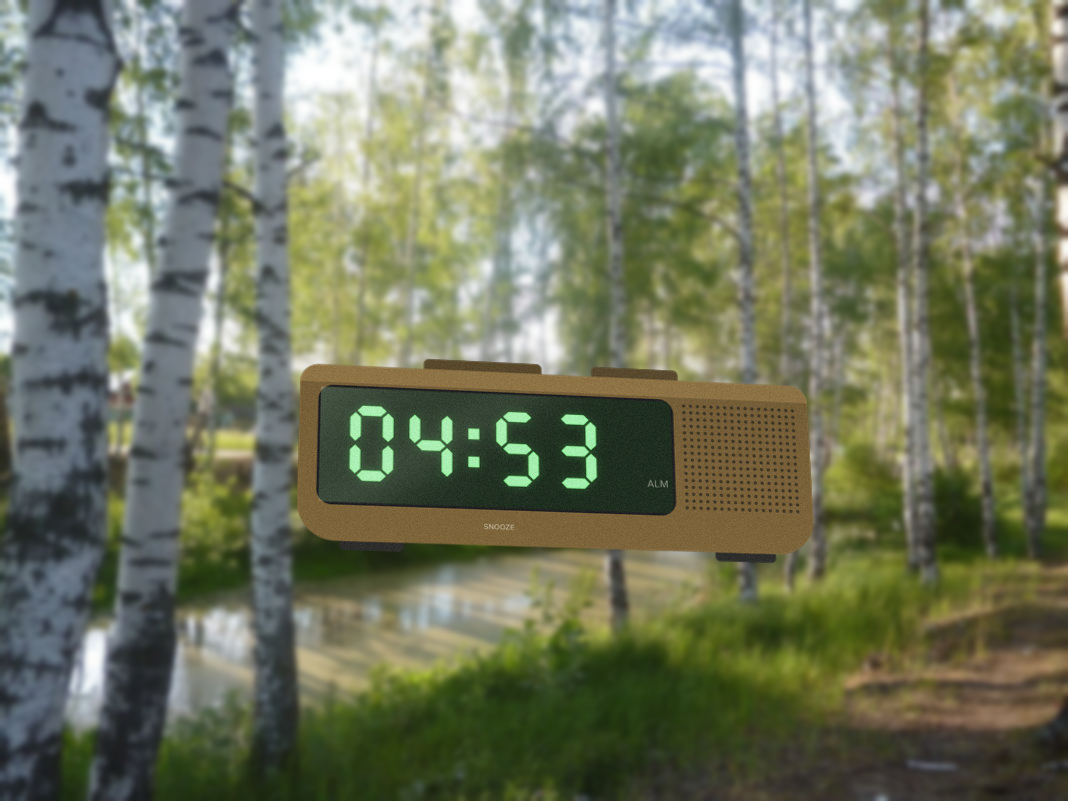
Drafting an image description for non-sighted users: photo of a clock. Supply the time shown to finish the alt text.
4:53
